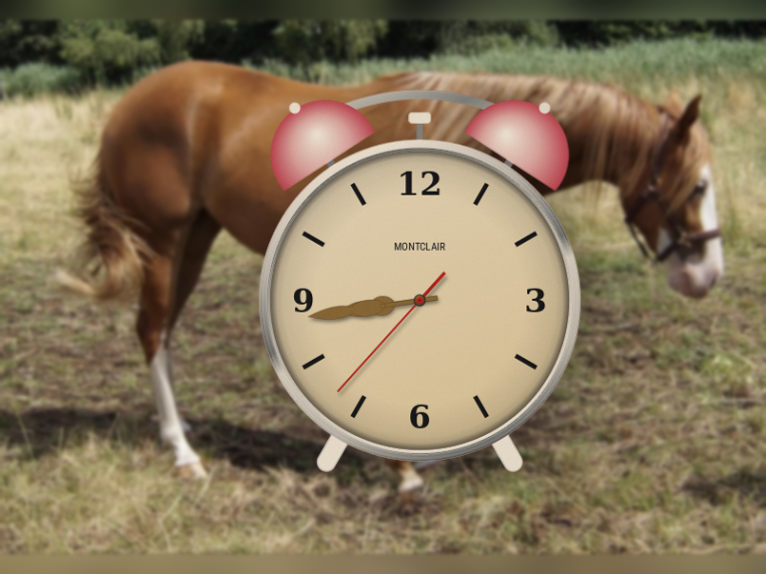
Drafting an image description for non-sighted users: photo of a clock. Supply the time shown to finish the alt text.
8:43:37
